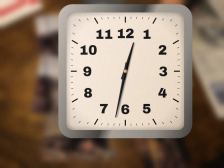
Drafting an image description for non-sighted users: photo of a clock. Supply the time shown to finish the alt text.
12:32
